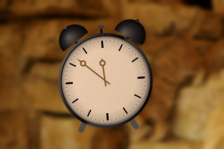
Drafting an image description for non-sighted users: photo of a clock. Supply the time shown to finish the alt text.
11:52
